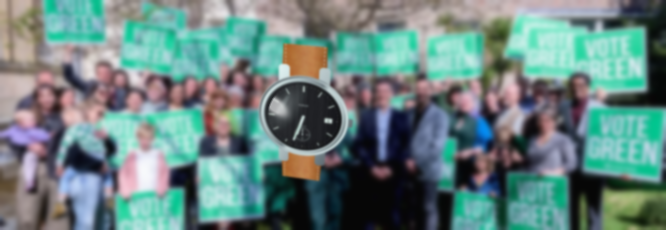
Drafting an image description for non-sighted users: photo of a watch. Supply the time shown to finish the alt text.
6:33
